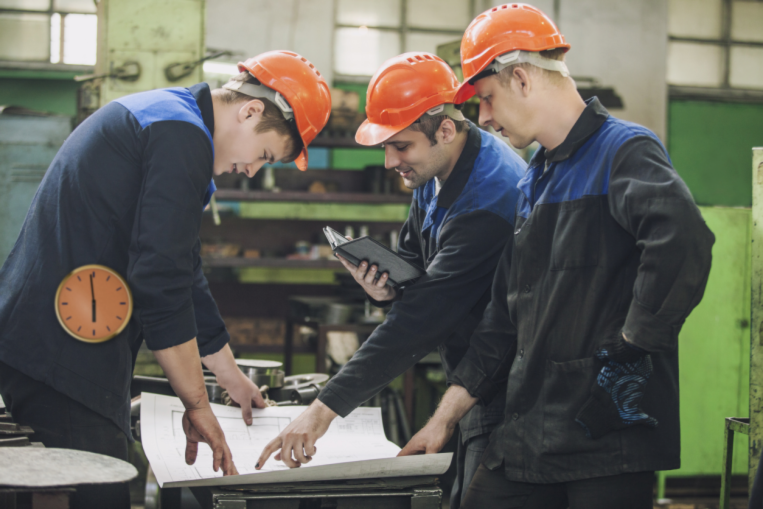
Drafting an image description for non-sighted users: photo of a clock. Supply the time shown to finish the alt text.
5:59
